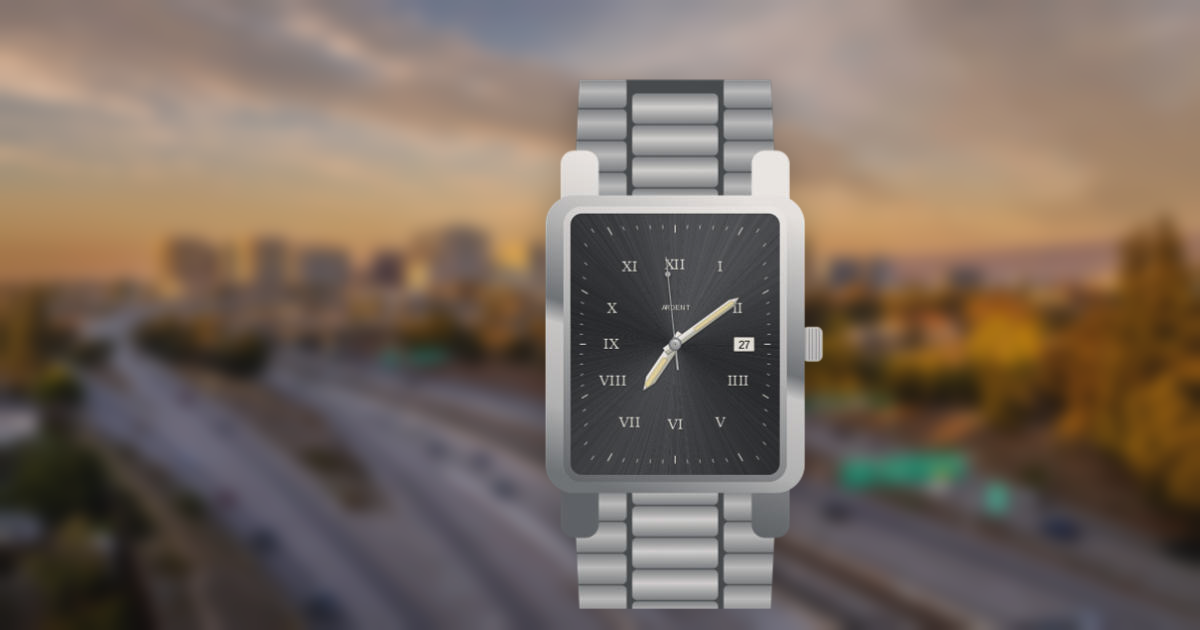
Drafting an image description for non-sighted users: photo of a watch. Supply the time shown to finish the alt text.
7:08:59
